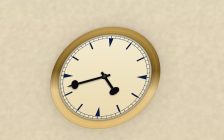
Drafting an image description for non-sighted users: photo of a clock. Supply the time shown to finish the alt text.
4:42
